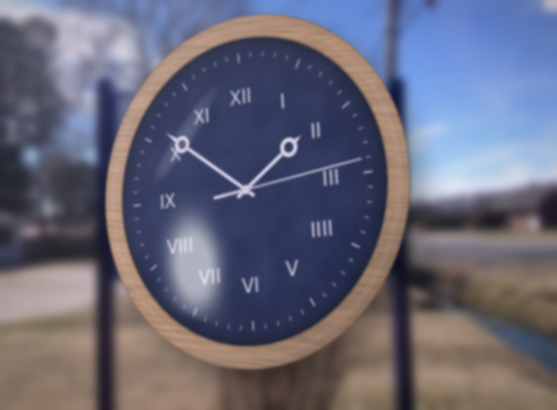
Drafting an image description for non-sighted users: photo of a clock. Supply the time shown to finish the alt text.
1:51:14
